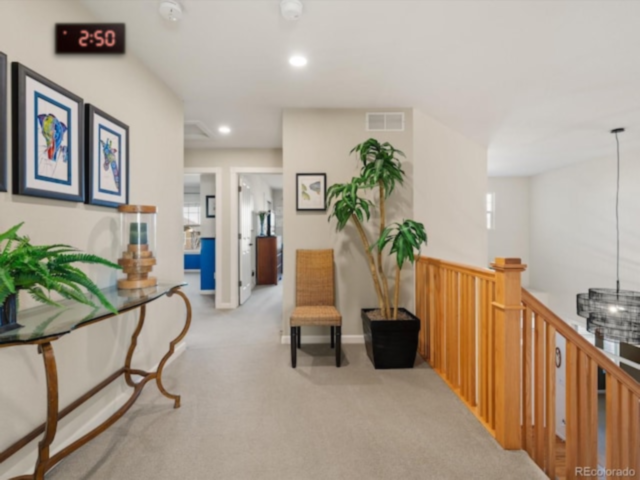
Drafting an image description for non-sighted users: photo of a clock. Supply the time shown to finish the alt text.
2:50
